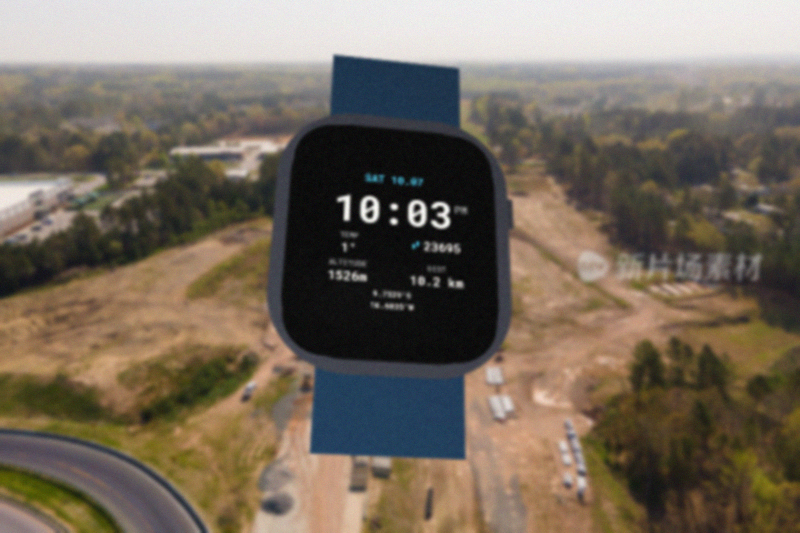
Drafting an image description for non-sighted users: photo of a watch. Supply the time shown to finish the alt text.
10:03
